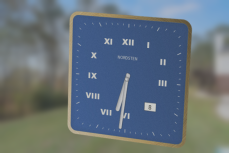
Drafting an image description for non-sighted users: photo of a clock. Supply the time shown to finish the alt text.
6:31
